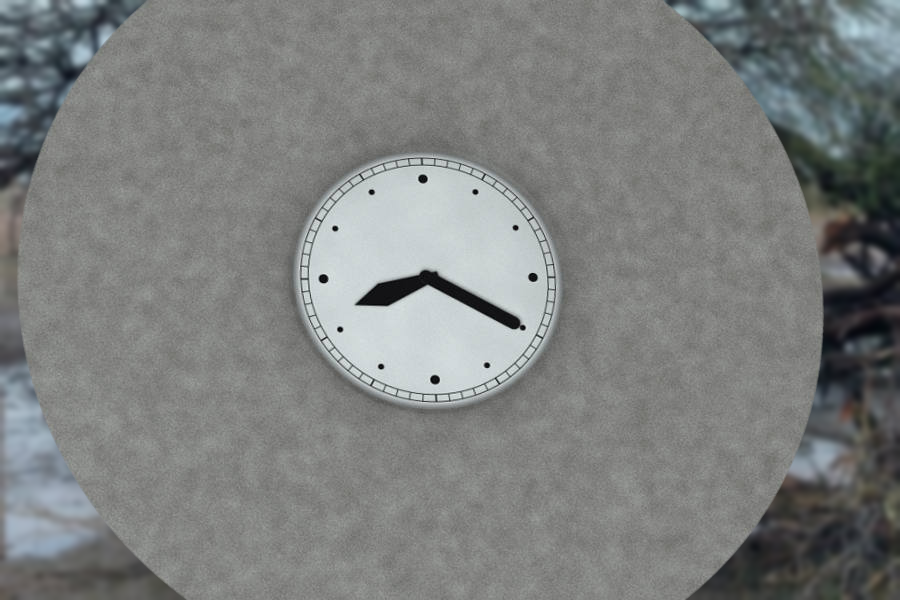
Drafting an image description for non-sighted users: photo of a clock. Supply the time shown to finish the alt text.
8:20
